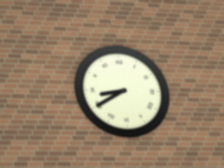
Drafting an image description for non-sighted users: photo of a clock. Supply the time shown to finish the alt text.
8:40
